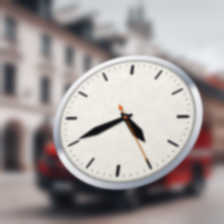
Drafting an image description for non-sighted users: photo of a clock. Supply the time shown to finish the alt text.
4:40:25
